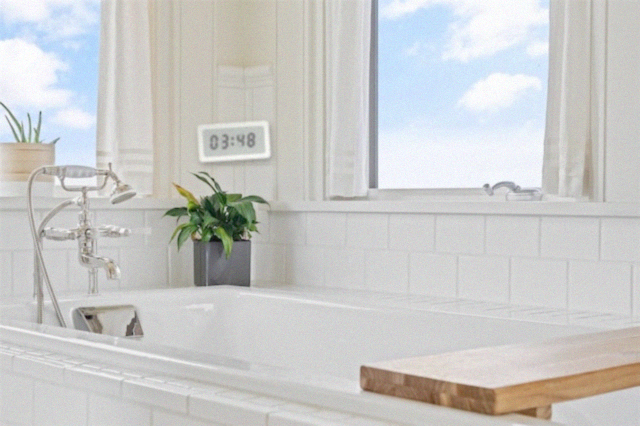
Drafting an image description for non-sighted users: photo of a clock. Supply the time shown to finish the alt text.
3:48
